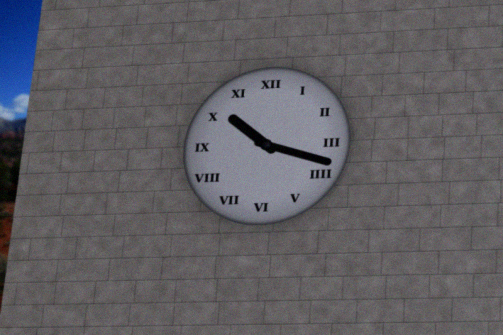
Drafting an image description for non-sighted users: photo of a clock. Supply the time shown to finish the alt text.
10:18
